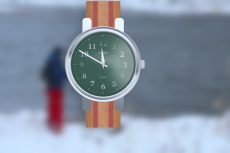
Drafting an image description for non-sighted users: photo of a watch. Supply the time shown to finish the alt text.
11:50
